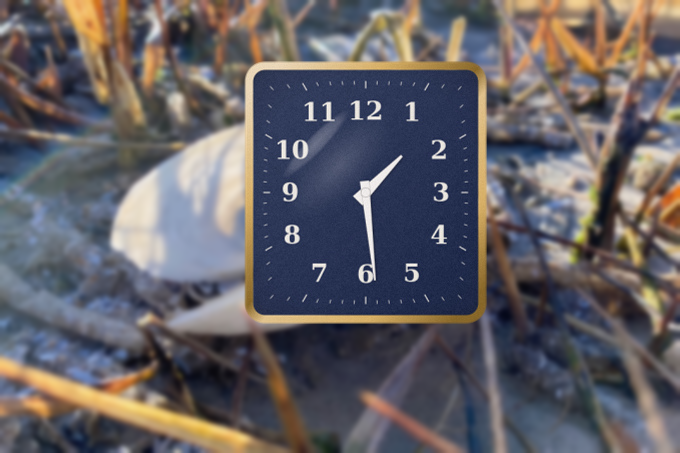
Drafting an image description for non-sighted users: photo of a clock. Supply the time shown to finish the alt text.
1:29
